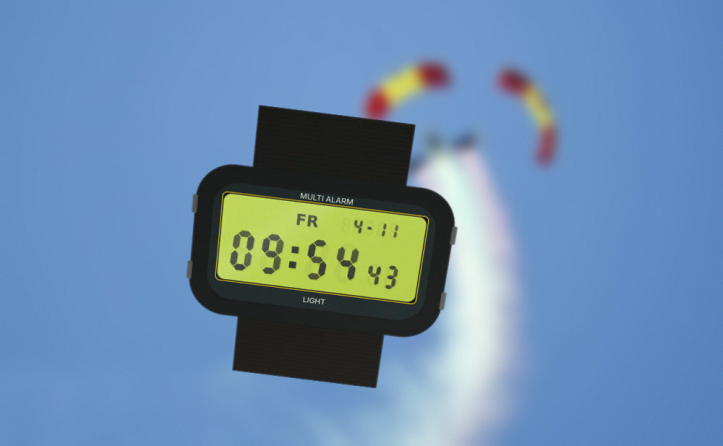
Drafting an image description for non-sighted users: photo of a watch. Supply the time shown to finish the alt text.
9:54:43
